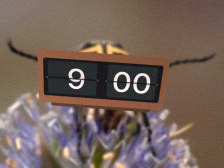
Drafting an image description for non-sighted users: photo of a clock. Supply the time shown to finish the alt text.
9:00
